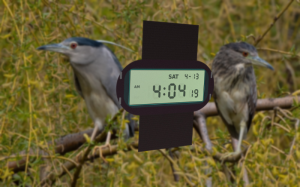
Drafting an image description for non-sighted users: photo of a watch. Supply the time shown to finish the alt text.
4:04:19
